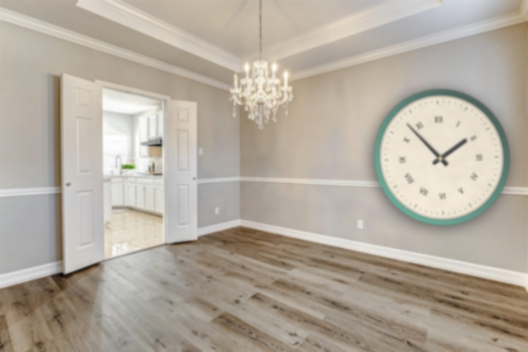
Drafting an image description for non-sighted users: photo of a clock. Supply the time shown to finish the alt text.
1:53
